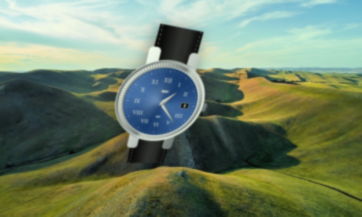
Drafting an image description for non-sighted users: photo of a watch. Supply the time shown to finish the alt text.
1:23
